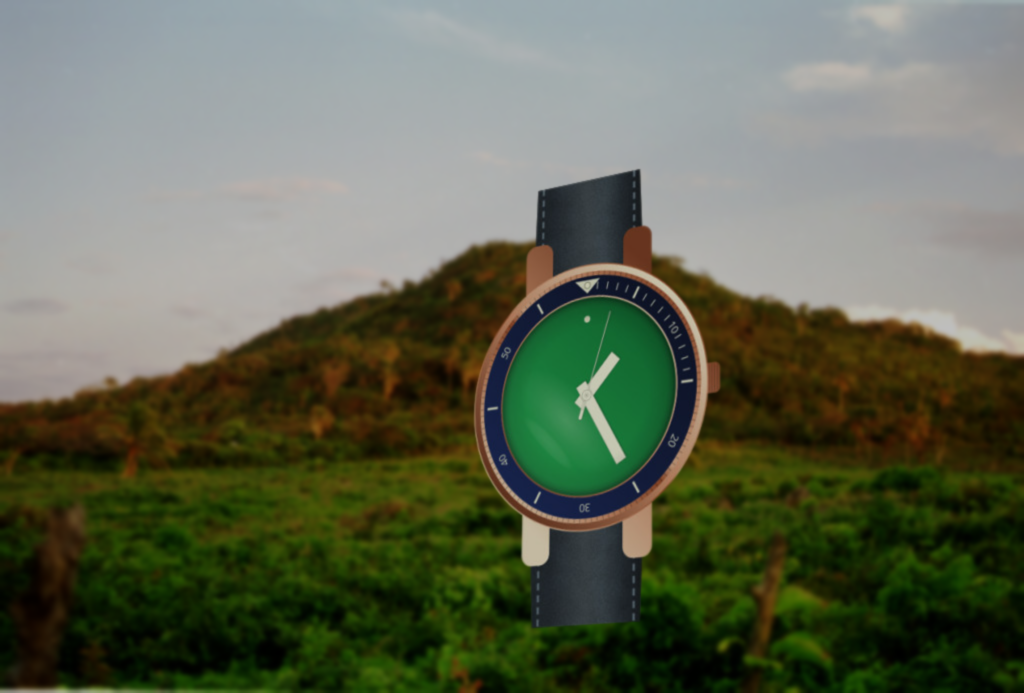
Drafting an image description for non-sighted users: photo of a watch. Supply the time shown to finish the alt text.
1:25:03
